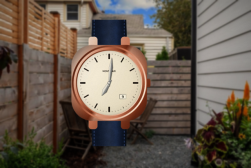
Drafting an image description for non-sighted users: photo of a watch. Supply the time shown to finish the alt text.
7:01
